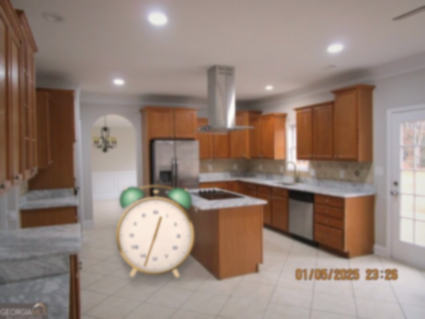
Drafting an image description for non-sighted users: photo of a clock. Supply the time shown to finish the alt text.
12:33
